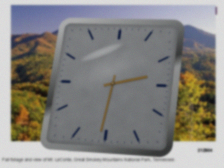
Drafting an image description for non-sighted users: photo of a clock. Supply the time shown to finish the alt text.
2:31
